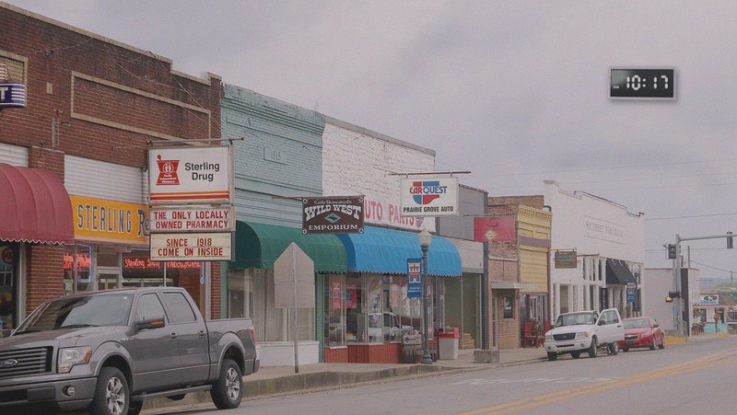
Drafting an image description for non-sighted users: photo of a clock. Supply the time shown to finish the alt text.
10:17
